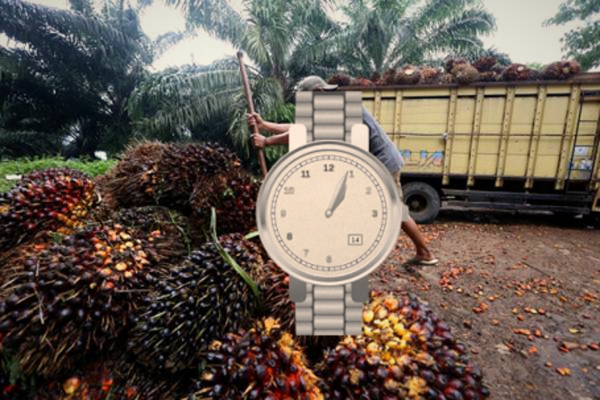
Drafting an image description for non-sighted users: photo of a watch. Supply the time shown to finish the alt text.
1:04
